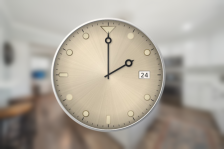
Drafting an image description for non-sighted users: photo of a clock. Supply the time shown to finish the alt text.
2:00
